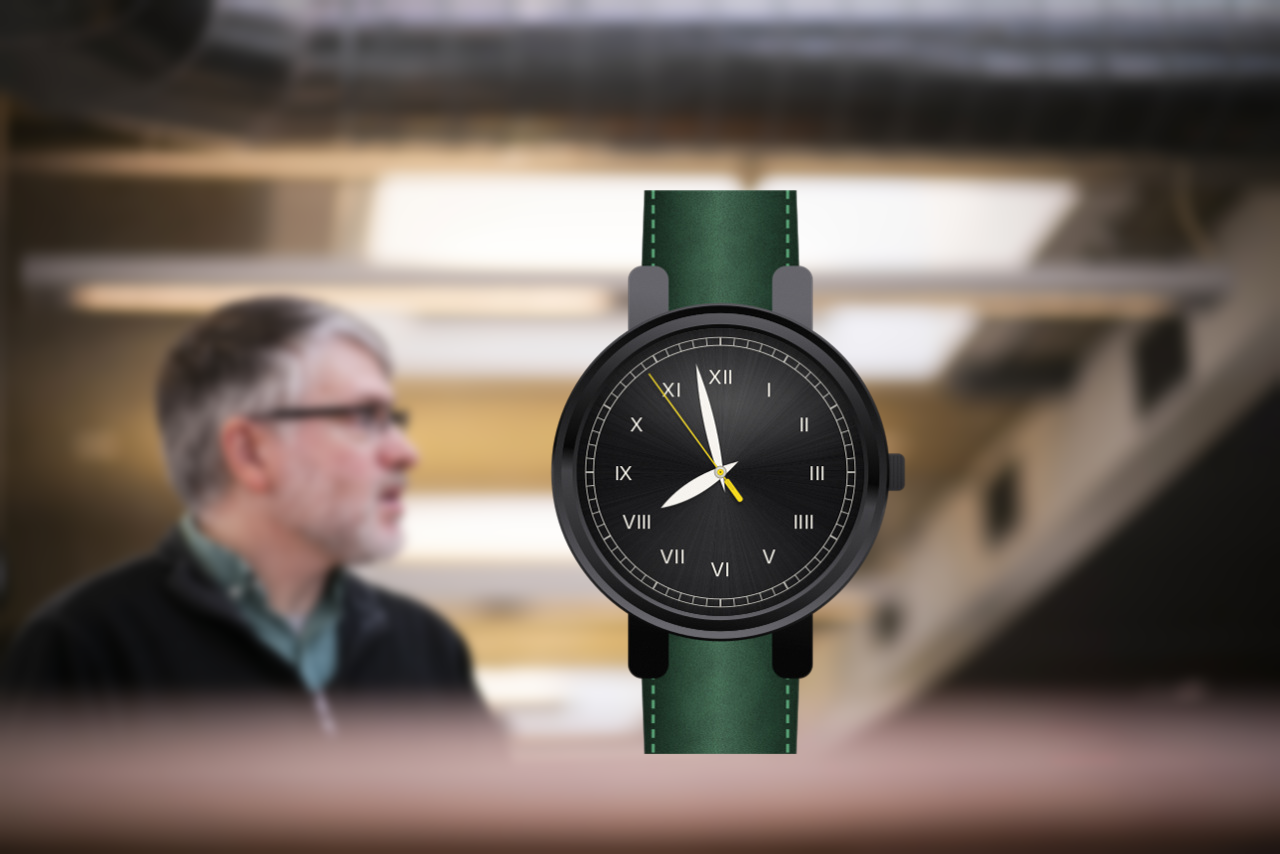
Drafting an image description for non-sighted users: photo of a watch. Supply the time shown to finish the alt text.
7:57:54
